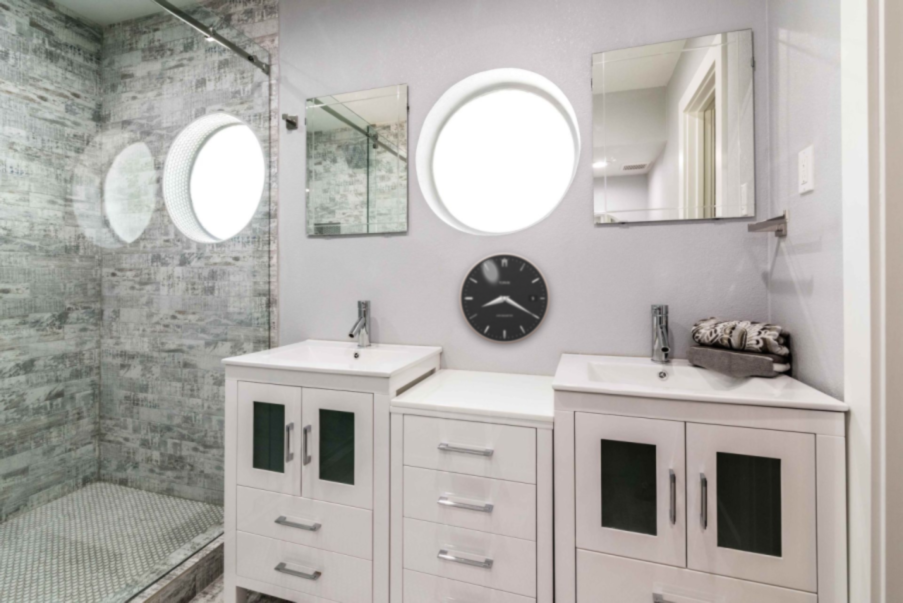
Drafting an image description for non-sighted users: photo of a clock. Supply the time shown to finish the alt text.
8:20
